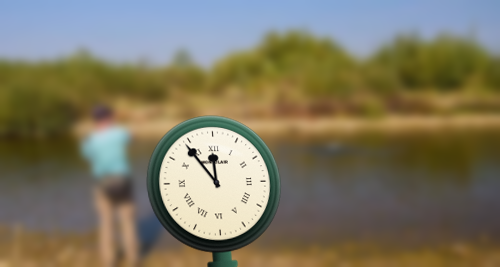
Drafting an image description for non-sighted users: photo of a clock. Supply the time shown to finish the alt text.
11:54
